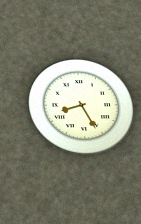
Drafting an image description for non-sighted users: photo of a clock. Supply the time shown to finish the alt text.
8:26
